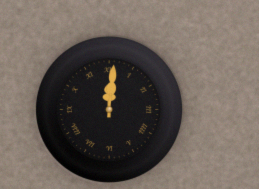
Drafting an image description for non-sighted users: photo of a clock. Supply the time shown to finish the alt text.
12:01
